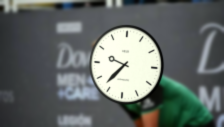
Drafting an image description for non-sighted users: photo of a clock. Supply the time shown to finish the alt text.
9:37
